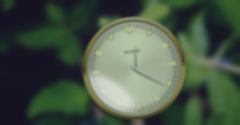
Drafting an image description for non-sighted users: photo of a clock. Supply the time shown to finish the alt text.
12:21
